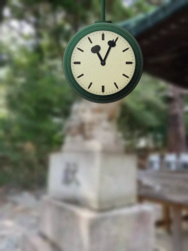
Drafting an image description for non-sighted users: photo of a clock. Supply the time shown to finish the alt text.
11:04
